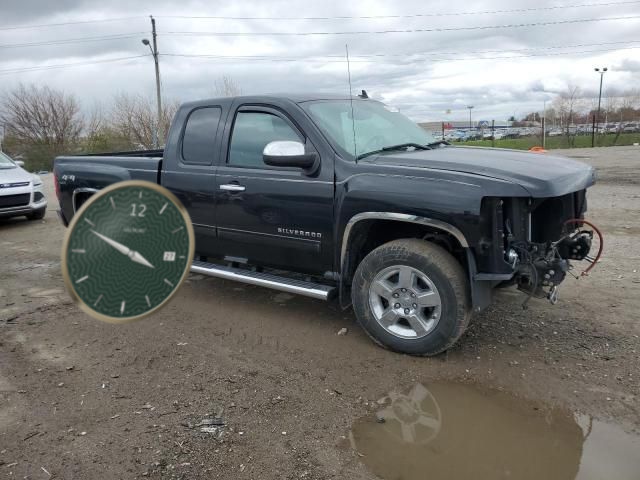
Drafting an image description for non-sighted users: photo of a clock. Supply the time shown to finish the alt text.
3:49
